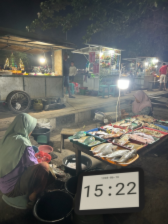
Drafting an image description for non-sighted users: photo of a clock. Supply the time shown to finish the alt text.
15:22
